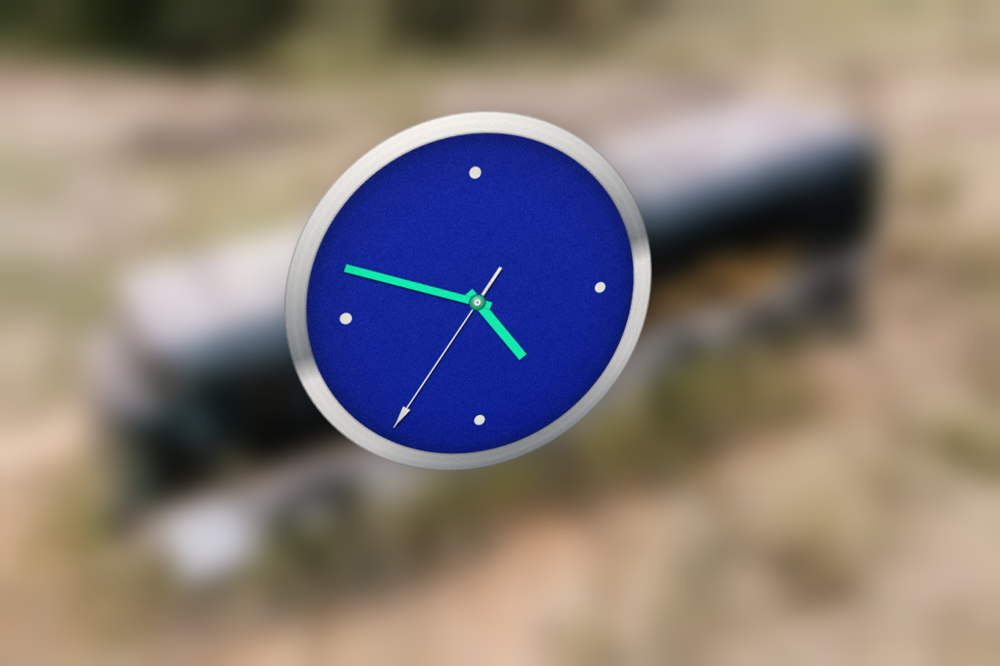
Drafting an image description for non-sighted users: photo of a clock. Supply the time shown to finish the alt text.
4:48:36
